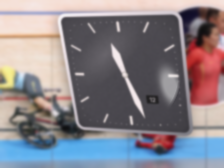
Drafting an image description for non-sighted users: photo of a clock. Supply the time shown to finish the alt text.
11:27
